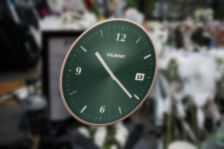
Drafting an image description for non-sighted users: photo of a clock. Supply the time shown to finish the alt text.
10:21
